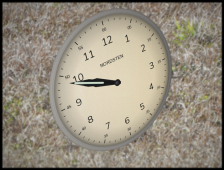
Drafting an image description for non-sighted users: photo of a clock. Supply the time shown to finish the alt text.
9:49
